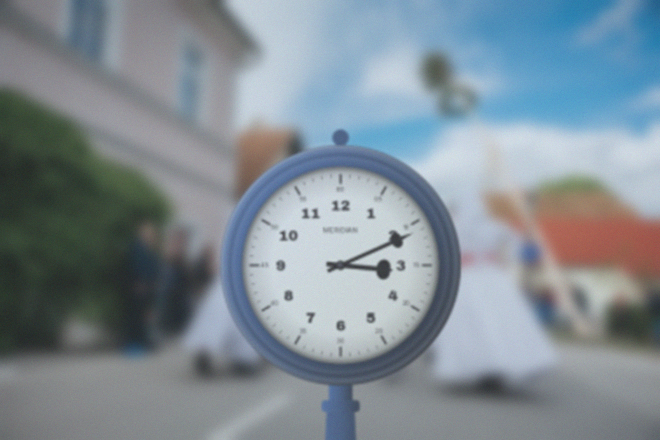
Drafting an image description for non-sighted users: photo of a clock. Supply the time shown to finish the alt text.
3:11
